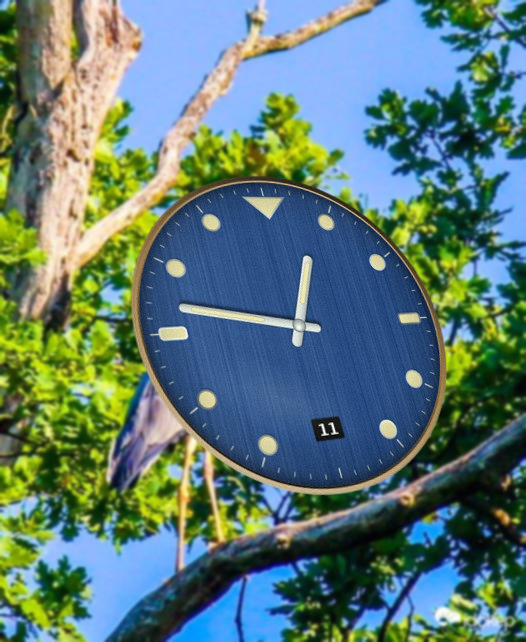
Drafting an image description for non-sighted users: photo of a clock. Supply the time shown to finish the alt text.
12:47
